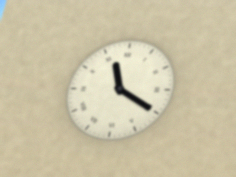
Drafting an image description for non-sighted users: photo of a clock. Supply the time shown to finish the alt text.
11:20
